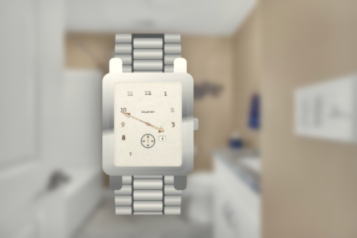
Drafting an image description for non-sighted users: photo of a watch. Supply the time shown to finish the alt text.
3:49
